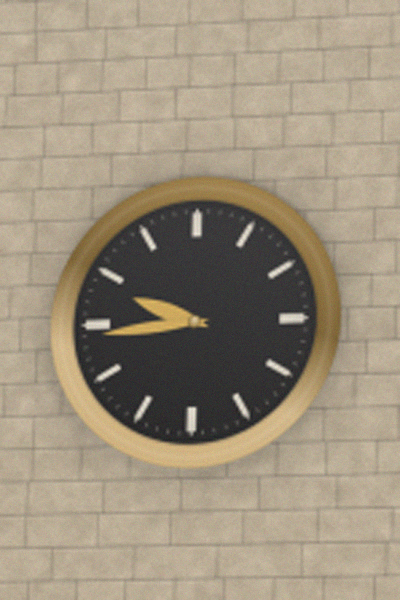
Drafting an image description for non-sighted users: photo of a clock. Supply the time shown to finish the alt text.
9:44
